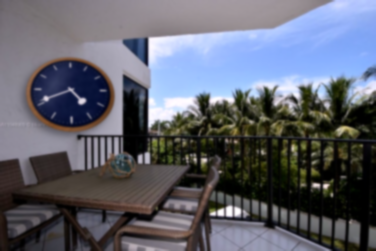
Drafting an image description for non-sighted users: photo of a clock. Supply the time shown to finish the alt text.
4:41
